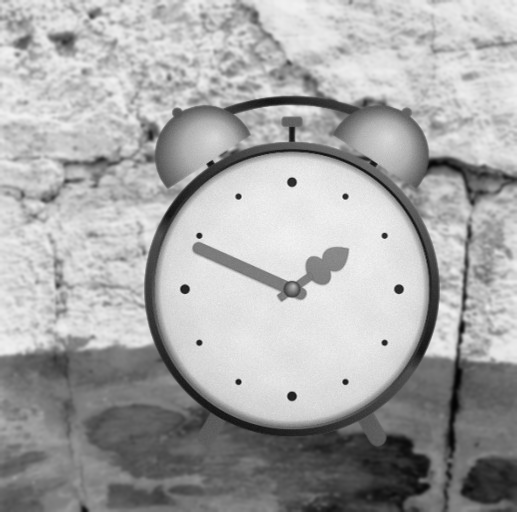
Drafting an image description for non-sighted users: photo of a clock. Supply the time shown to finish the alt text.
1:49
